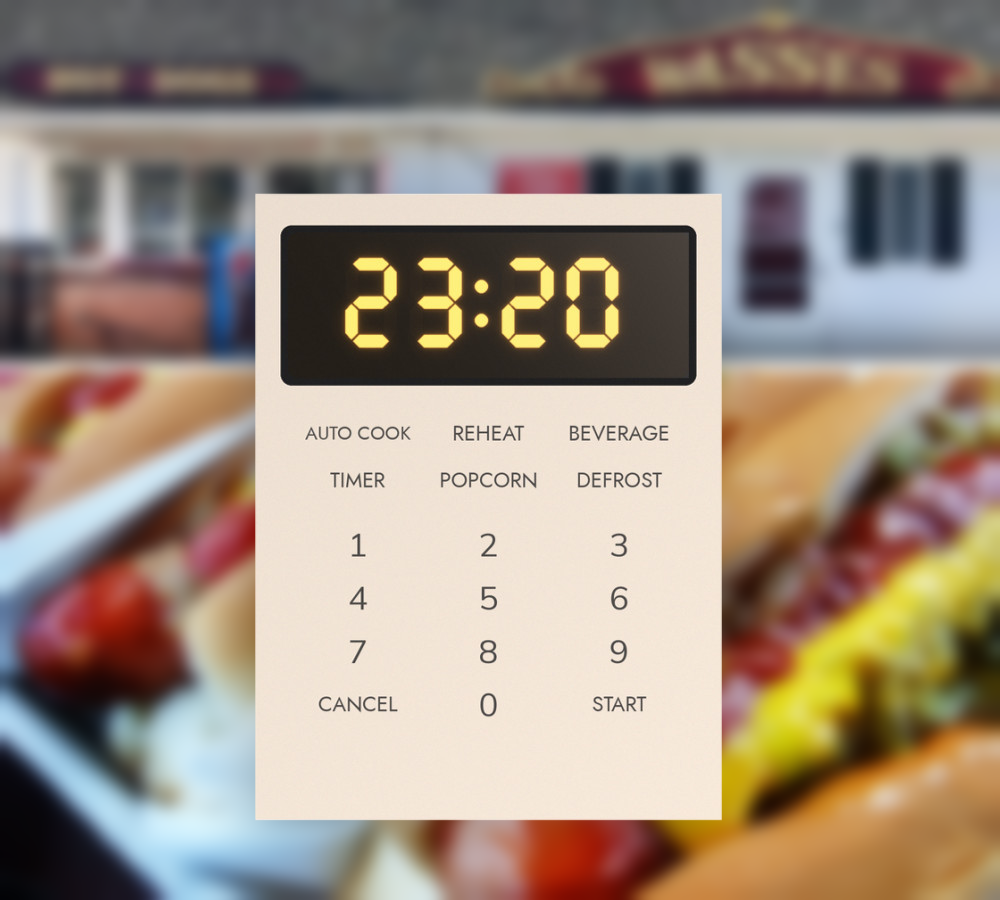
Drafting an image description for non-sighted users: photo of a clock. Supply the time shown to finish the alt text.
23:20
